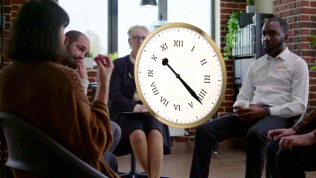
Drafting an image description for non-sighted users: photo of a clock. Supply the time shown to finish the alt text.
10:22
